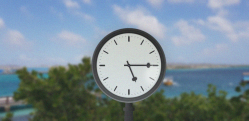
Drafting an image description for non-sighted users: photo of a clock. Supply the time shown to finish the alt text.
5:15
